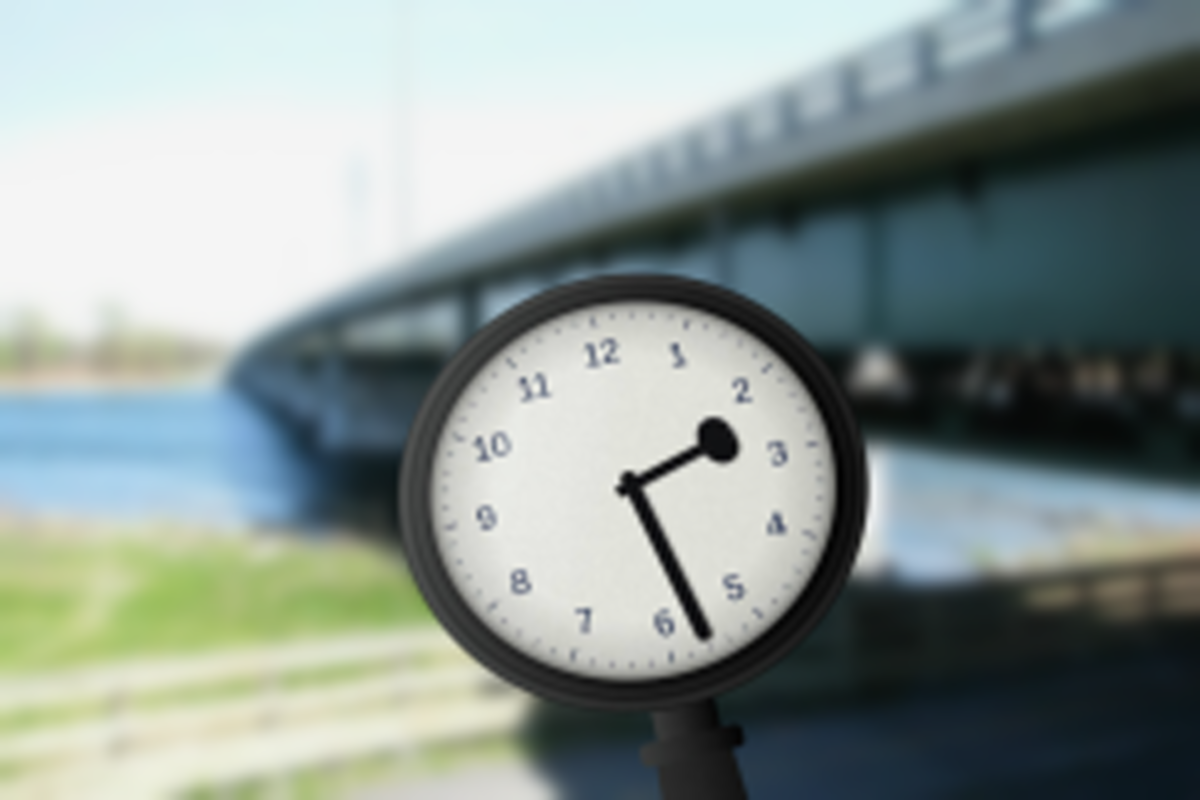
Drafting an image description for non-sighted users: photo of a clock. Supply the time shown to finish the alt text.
2:28
